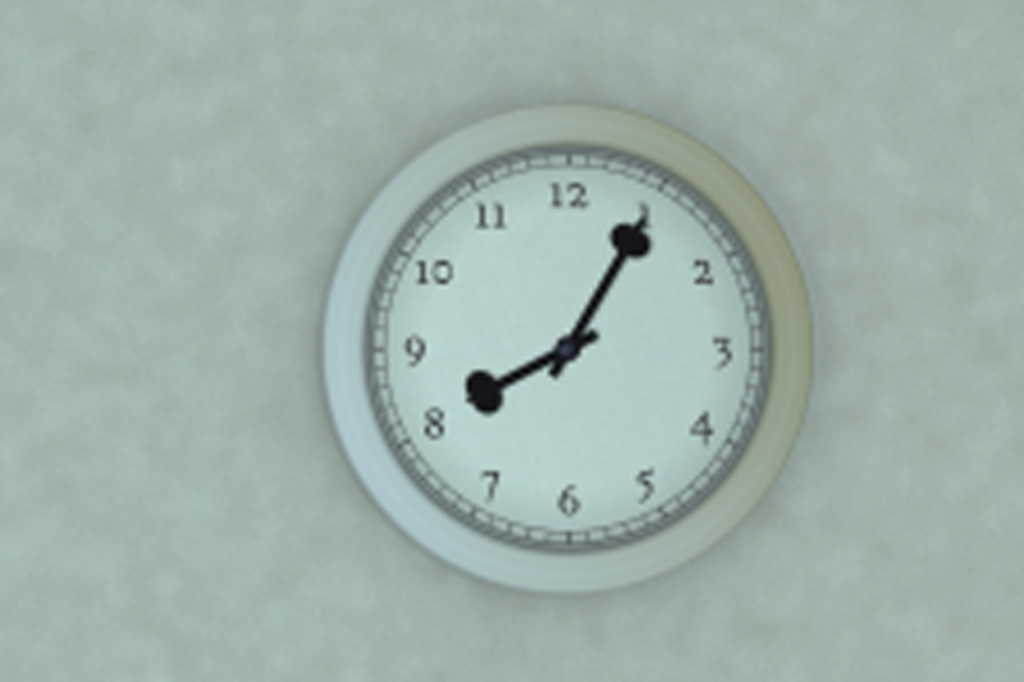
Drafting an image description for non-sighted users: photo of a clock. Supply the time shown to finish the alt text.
8:05
